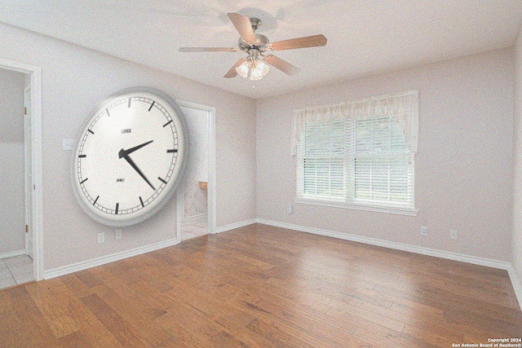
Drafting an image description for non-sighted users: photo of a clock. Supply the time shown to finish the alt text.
2:22
